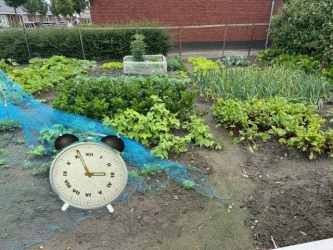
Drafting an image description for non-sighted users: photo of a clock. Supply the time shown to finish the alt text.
2:56
